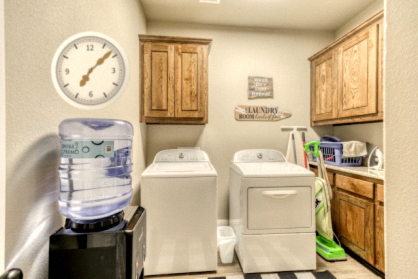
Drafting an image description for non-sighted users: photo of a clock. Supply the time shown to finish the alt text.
7:08
